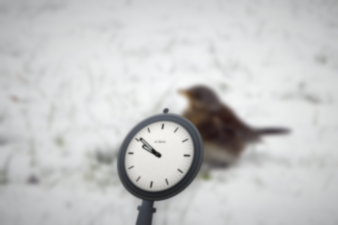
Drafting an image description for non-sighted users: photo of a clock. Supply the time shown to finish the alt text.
9:51
